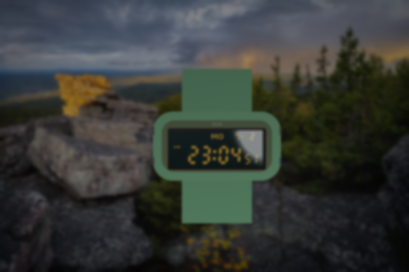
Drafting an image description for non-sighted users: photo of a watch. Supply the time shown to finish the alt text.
23:04
